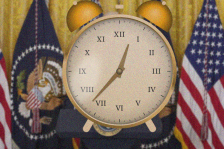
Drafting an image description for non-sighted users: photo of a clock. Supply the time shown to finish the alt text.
12:37
